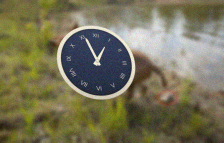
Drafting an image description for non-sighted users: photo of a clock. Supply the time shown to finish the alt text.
12:56
